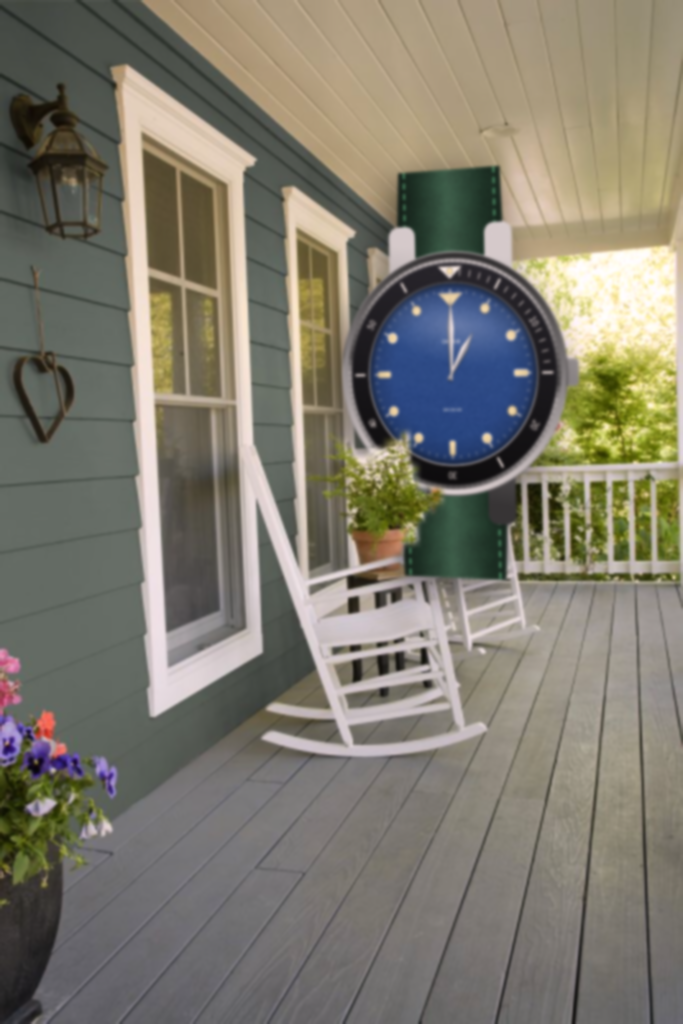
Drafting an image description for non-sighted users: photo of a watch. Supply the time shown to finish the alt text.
1:00
